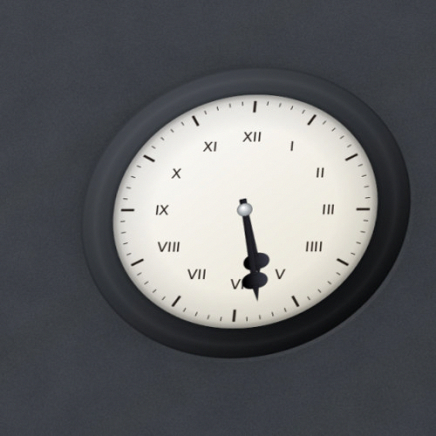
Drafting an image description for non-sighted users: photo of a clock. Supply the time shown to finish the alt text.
5:28
